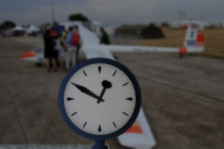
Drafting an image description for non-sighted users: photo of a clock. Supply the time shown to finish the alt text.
12:50
